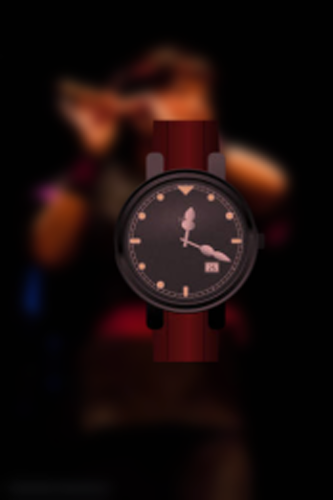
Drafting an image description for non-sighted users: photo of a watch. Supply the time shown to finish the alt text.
12:19
